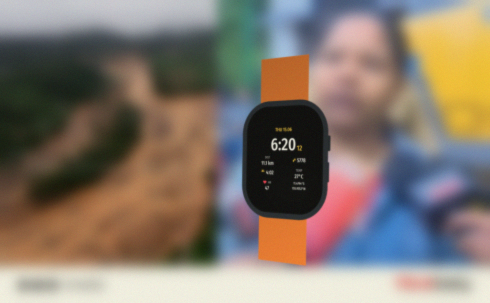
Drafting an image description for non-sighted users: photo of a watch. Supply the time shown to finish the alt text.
6:20
